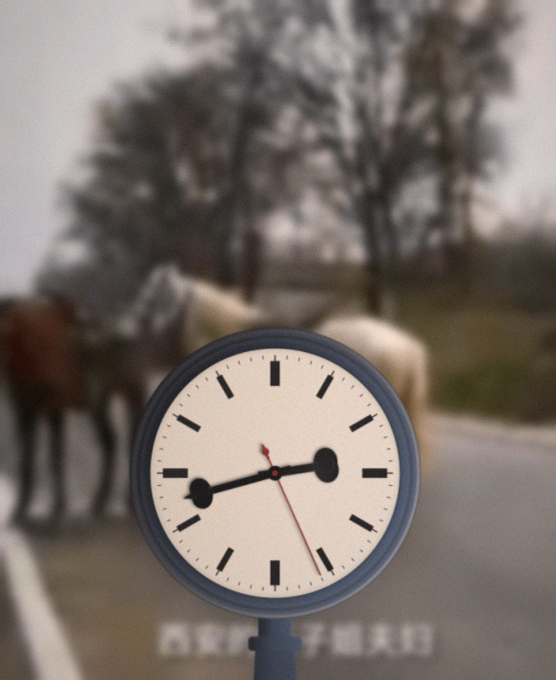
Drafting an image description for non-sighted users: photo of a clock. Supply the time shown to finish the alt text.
2:42:26
